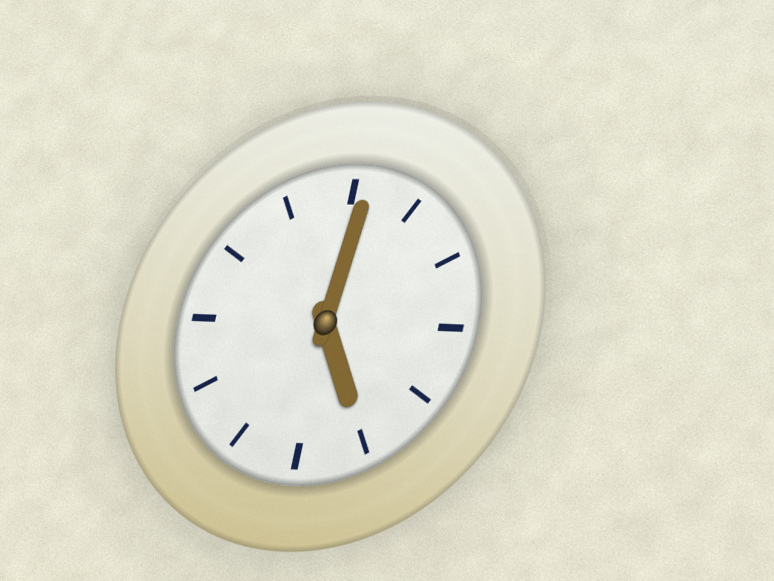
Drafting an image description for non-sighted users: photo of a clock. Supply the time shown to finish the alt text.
5:01
